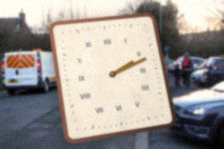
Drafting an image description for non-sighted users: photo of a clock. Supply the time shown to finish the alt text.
2:12
